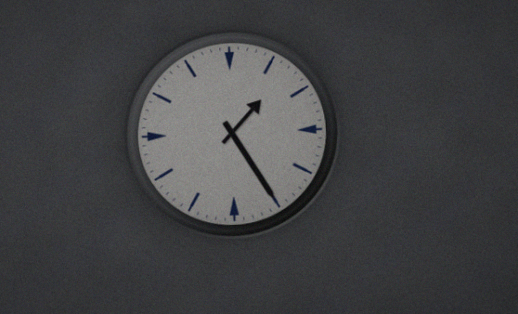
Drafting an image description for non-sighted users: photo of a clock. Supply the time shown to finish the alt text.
1:25
